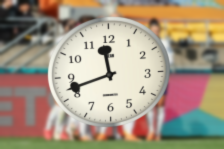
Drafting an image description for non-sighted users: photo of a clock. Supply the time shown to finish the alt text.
11:42
